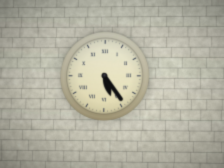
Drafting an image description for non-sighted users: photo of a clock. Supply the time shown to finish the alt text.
5:24
